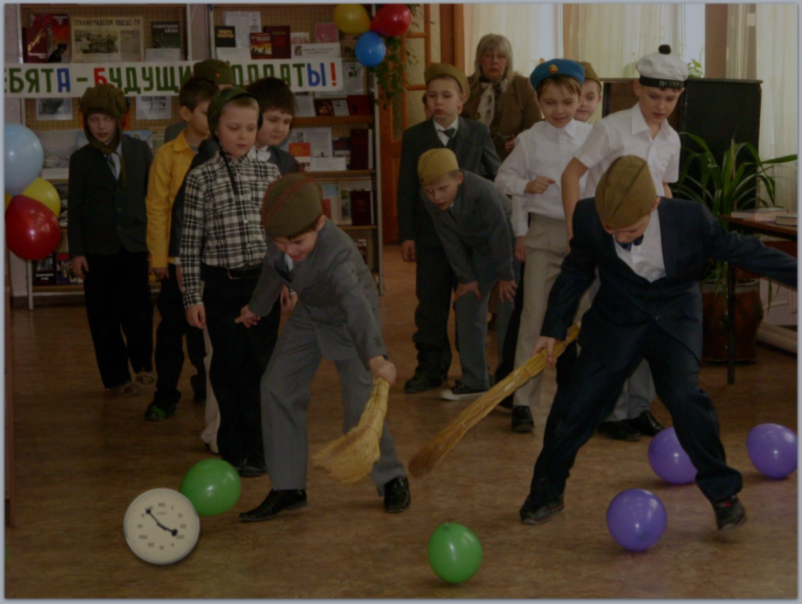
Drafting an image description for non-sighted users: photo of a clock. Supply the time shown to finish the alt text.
3:53
